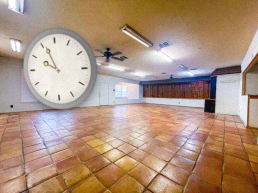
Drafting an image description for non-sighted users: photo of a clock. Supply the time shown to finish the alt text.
9:56
